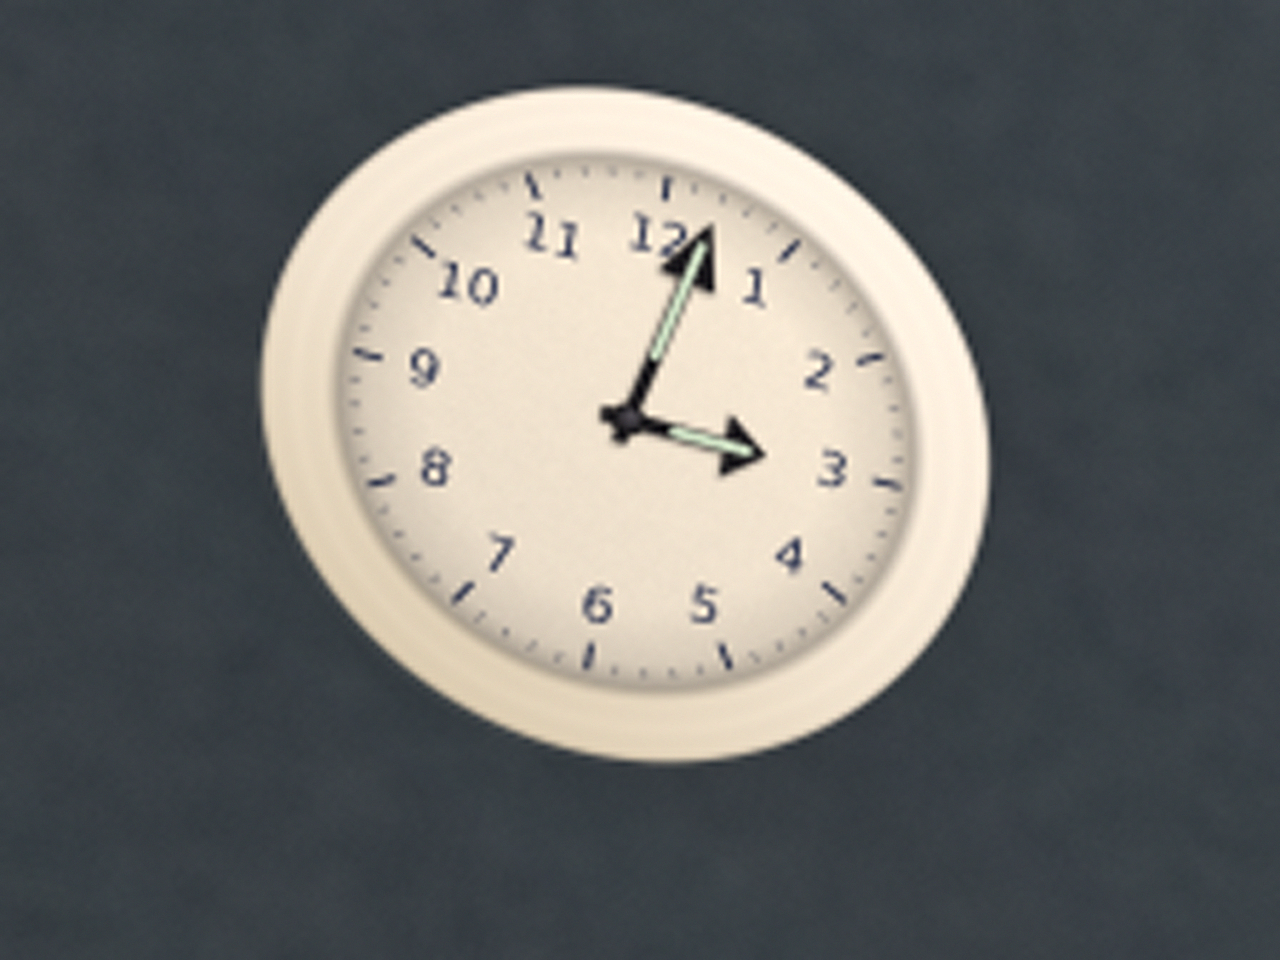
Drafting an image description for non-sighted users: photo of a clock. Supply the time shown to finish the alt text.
3:02
